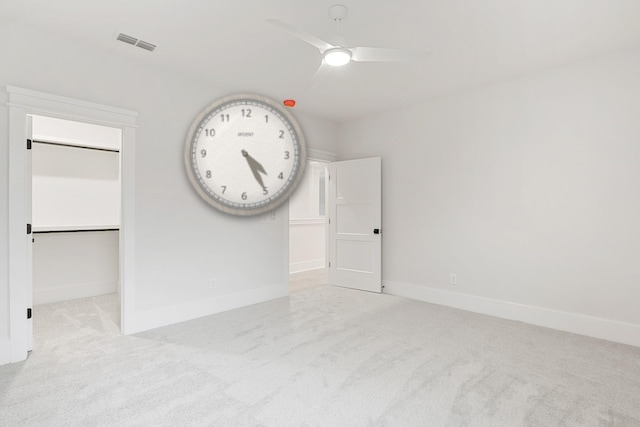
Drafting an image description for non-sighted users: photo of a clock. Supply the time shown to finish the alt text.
4:25
